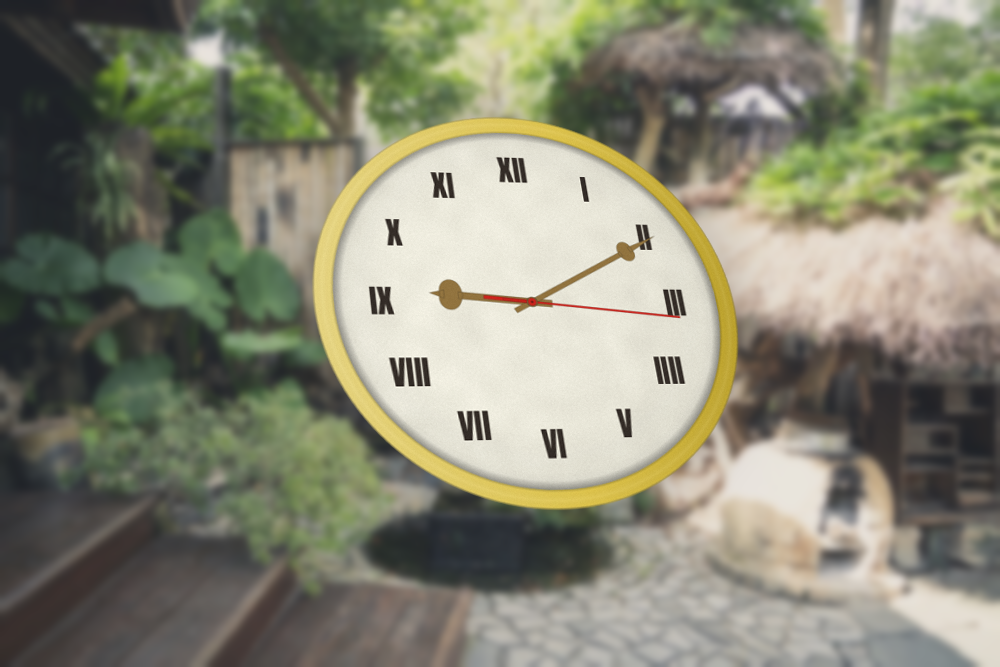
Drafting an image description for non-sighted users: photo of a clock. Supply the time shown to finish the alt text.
9:10:16
